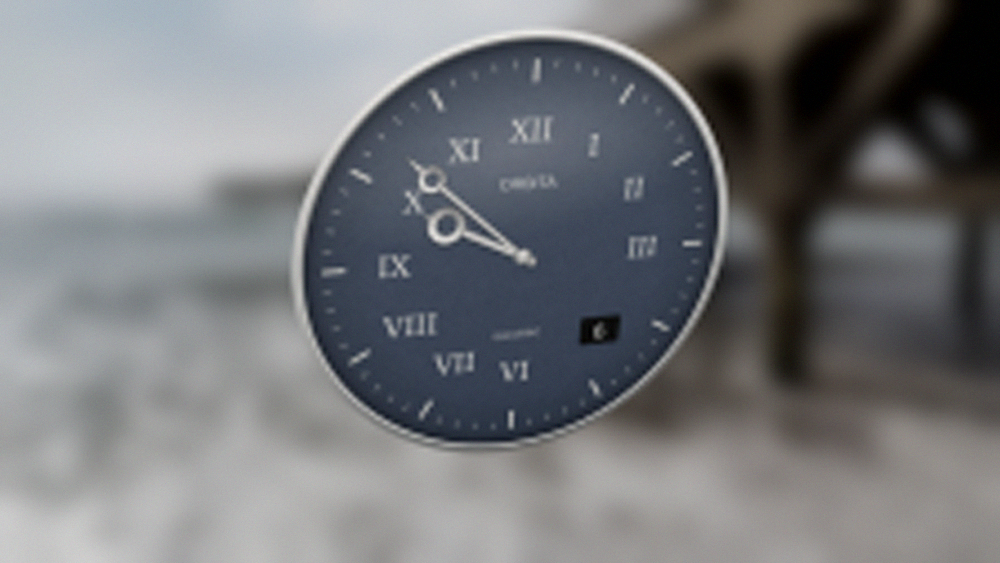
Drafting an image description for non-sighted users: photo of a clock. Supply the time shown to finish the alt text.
9:52
